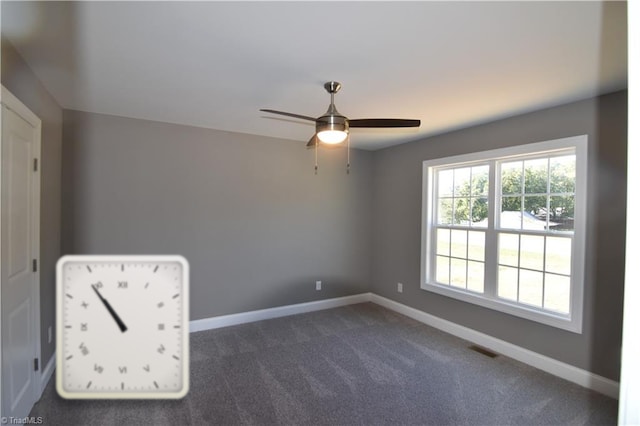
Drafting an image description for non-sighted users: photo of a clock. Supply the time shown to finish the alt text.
10:54
